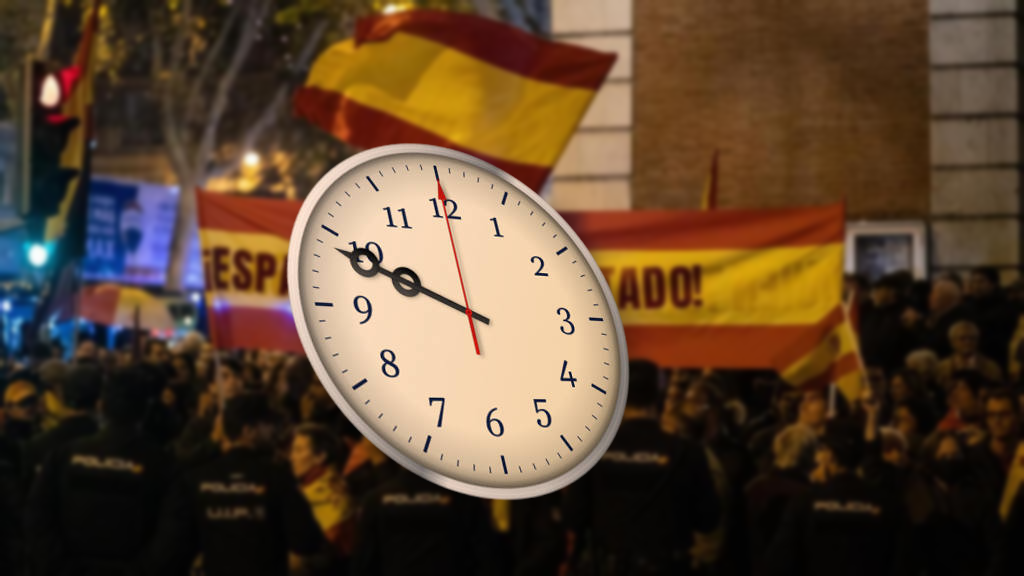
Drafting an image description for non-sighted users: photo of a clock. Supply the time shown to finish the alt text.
9:49:00
